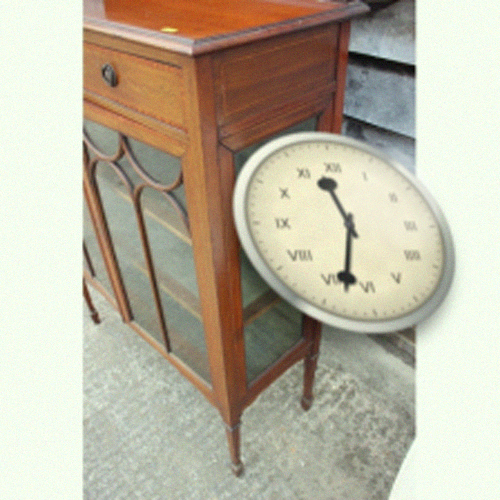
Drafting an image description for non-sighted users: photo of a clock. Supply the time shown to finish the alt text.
11:33
